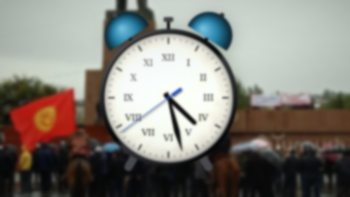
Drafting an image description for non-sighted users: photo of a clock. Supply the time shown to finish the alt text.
4:27:39
